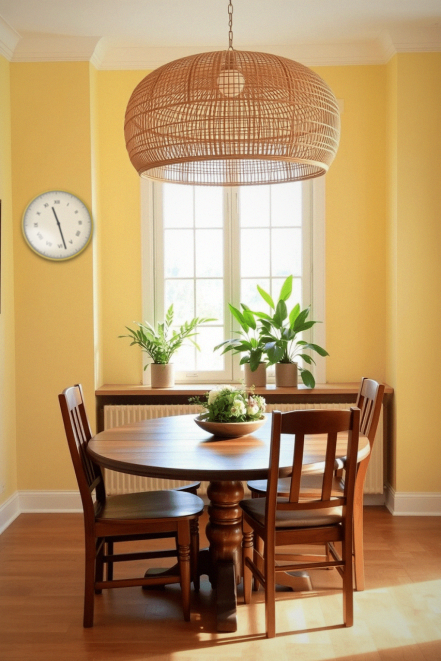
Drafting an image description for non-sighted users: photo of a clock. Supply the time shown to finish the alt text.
11:28
